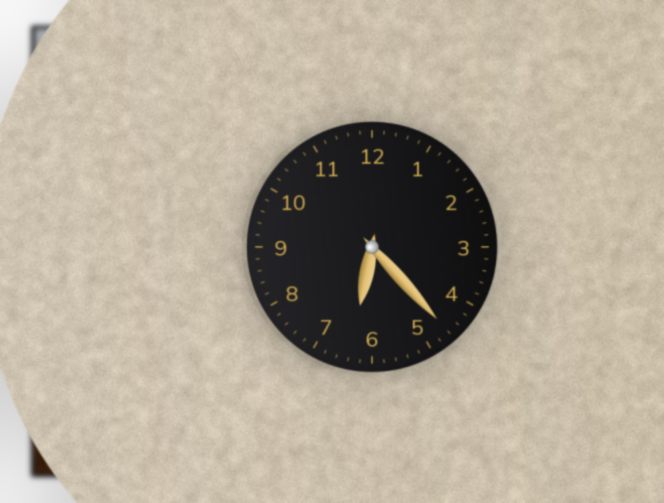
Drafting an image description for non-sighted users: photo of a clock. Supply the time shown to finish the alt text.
6:23
